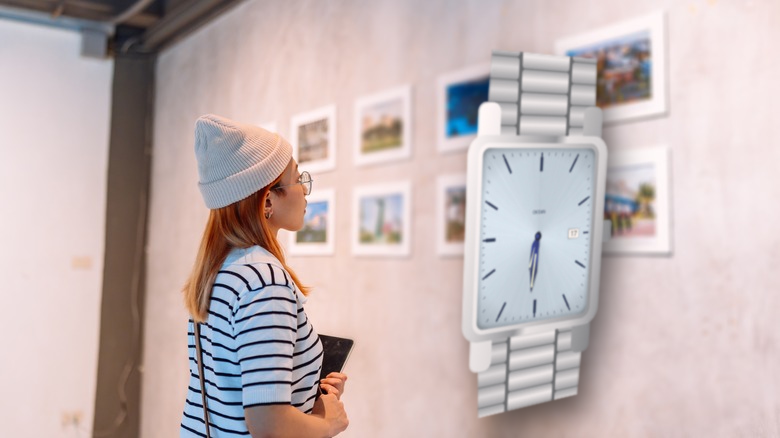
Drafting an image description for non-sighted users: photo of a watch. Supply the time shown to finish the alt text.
6:31
